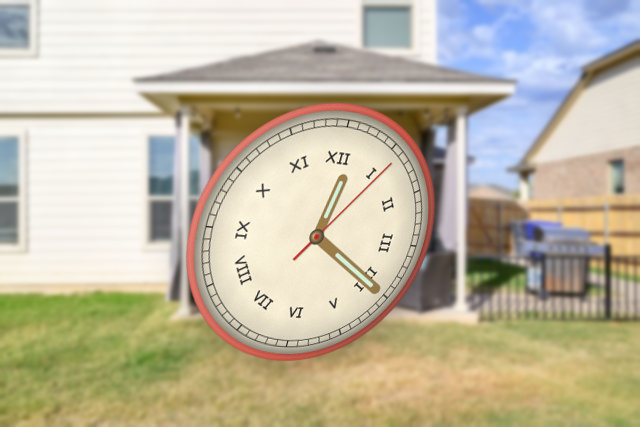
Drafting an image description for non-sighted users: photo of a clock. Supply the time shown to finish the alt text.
12:20:06
